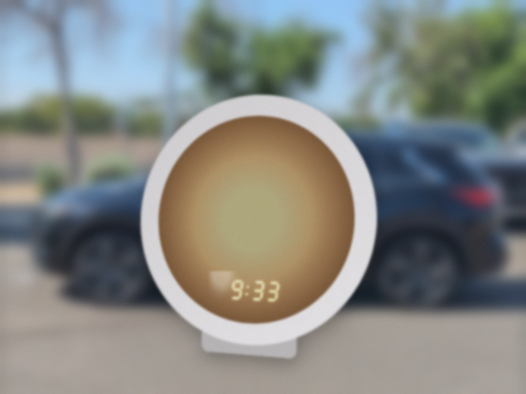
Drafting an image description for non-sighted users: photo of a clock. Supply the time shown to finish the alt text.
9:33
